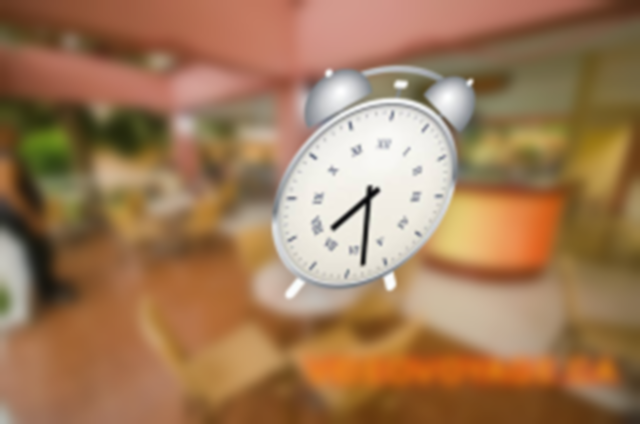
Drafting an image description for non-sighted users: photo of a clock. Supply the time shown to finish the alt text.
7:28
